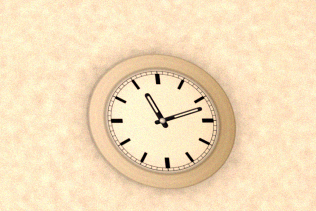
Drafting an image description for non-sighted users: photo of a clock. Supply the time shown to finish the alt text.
11:12
